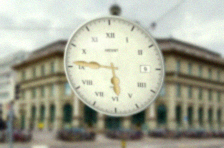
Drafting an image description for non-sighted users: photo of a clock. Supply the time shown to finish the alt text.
5:46
